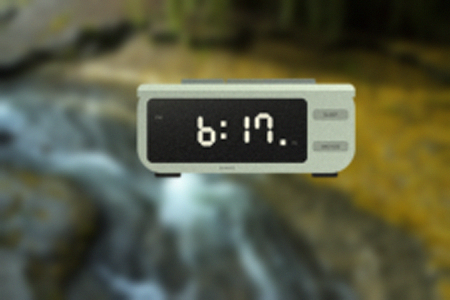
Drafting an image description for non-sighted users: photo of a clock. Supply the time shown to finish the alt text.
6:17
